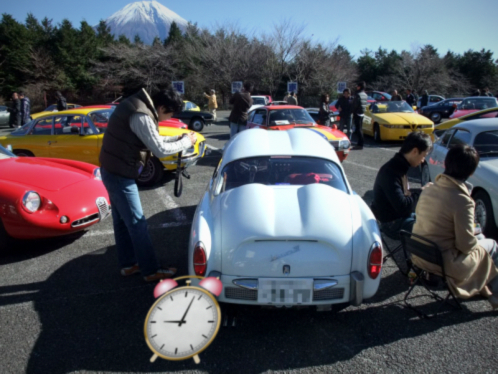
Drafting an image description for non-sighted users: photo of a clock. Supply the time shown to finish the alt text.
9:03
